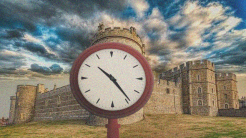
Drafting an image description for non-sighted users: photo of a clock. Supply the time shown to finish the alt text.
10:24
